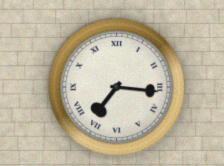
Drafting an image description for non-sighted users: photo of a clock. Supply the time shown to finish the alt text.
7:16
